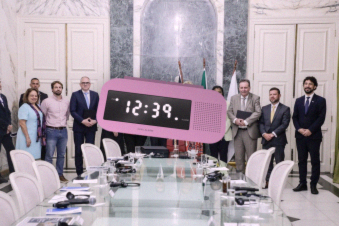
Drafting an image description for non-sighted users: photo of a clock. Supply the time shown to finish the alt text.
12:39
